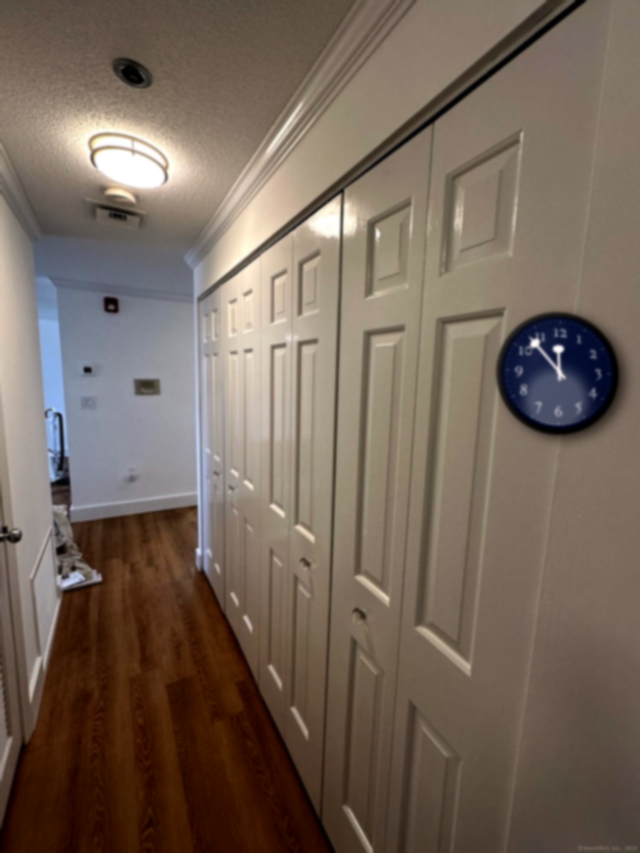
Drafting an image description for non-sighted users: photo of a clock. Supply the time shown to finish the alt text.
11:53
